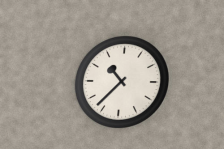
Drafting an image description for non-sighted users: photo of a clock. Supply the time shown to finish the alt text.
10:37
